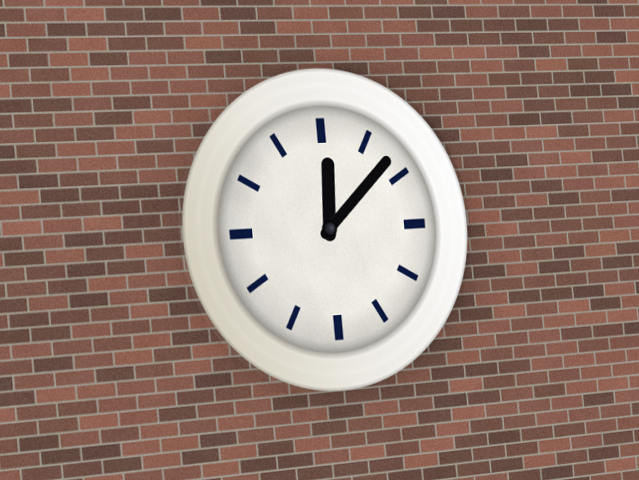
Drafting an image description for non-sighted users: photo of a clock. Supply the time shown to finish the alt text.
12:08
